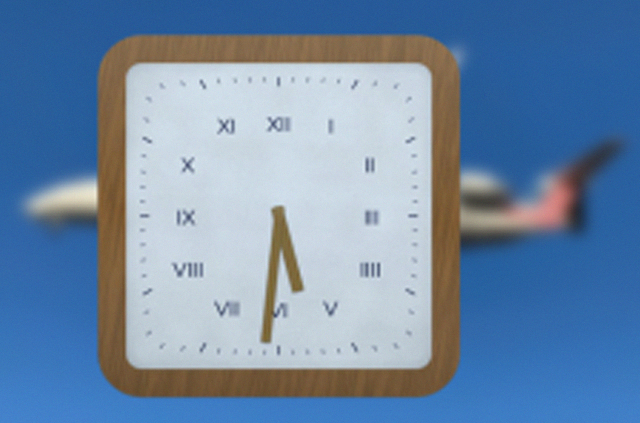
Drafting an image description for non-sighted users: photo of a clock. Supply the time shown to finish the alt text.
5:31
